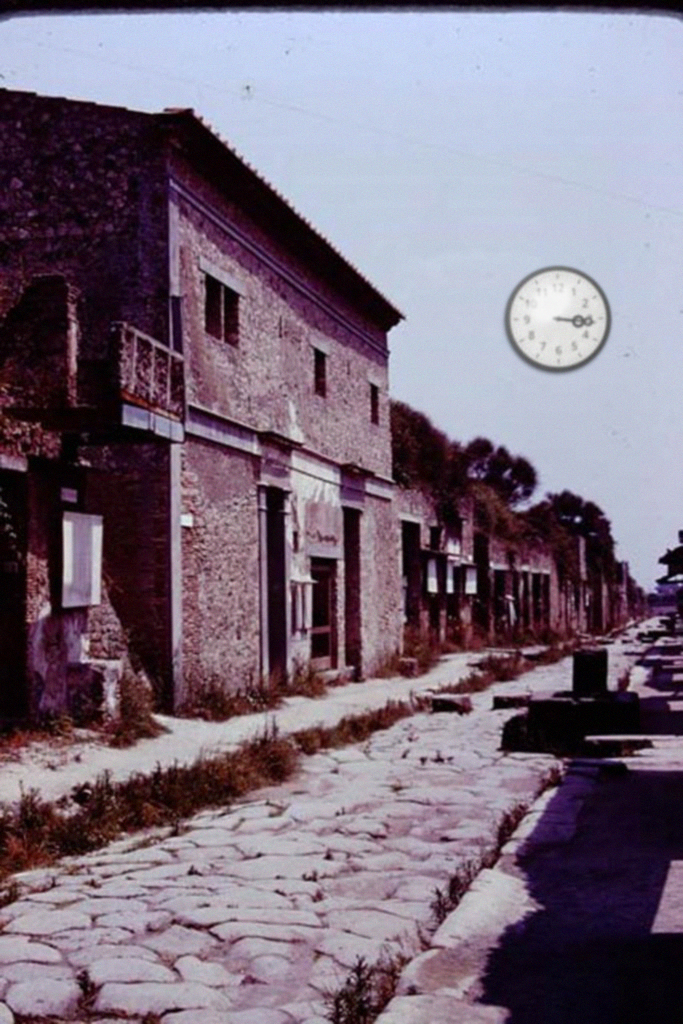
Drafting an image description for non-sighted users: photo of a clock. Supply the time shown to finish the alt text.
3:16
